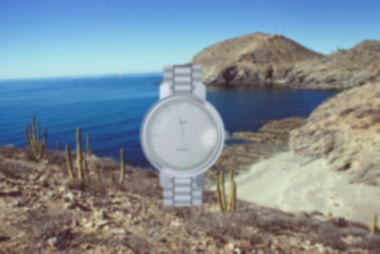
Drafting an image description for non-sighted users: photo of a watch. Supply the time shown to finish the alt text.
11:26
